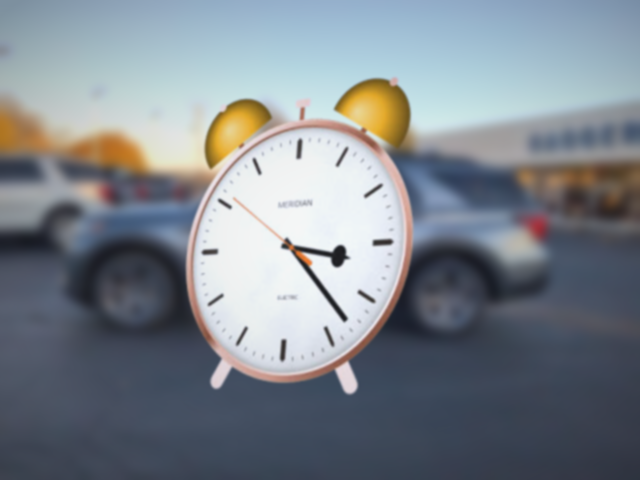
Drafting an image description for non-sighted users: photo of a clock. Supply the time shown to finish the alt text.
3:22:51
